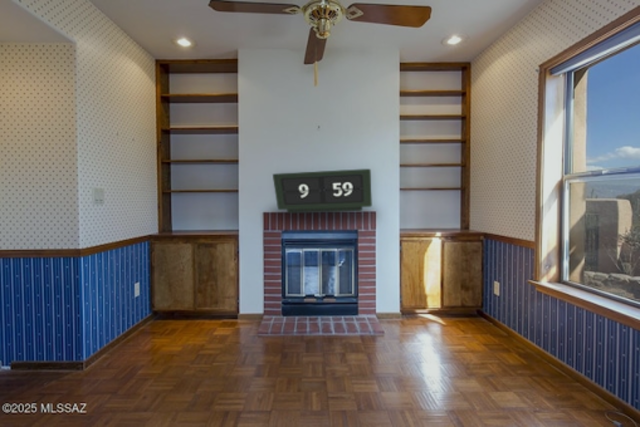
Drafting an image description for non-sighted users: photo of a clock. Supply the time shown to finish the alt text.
9:59
